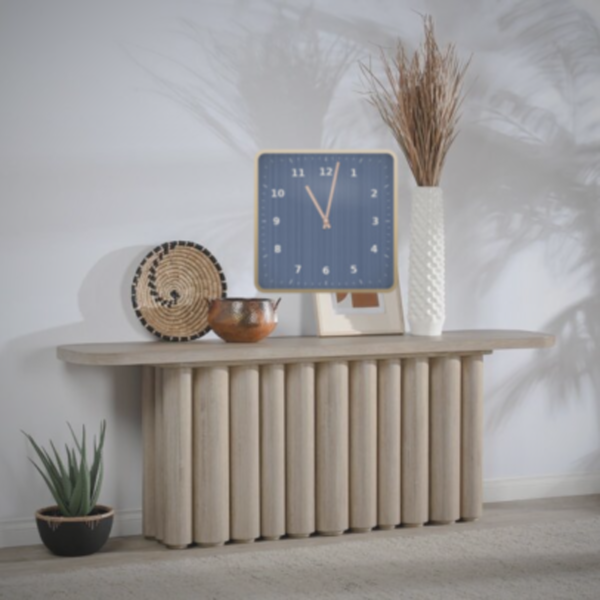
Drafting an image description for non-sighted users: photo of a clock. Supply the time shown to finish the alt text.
11:02
